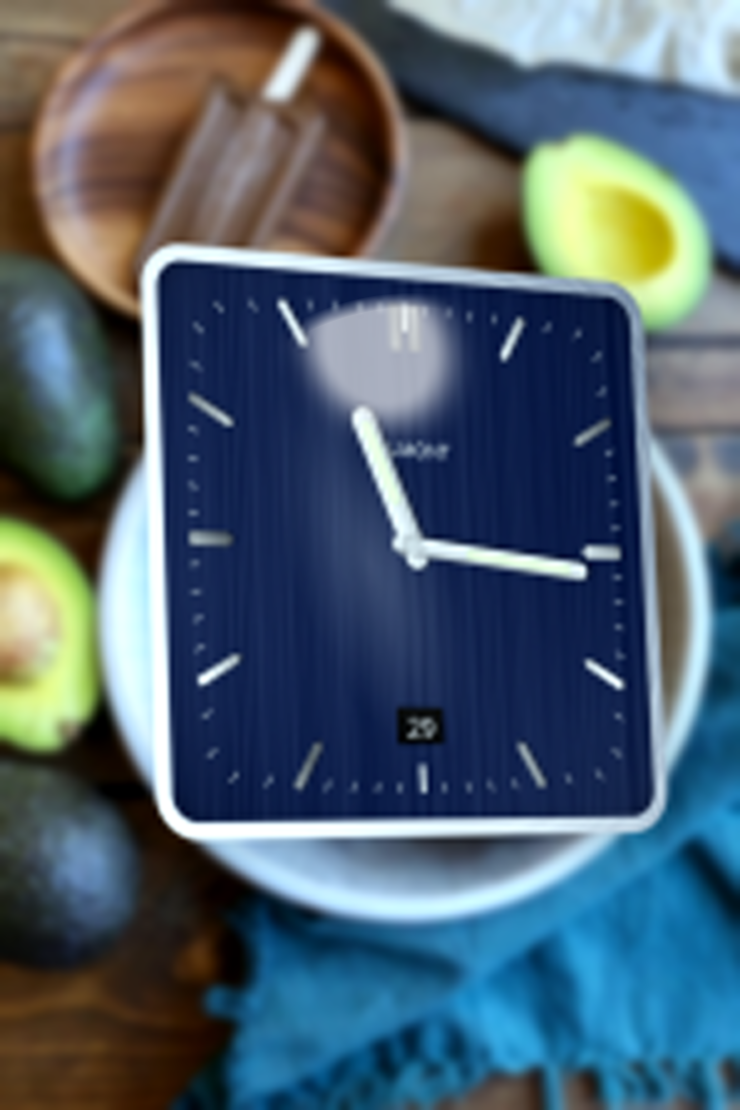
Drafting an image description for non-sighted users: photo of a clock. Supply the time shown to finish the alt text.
11:16
